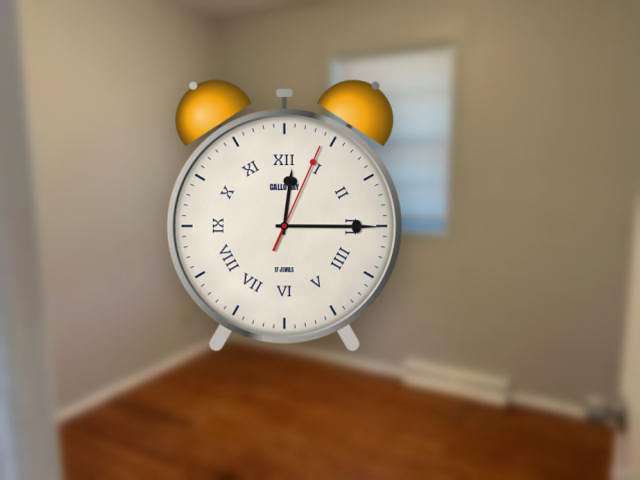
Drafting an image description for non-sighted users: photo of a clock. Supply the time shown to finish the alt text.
12:15:04
